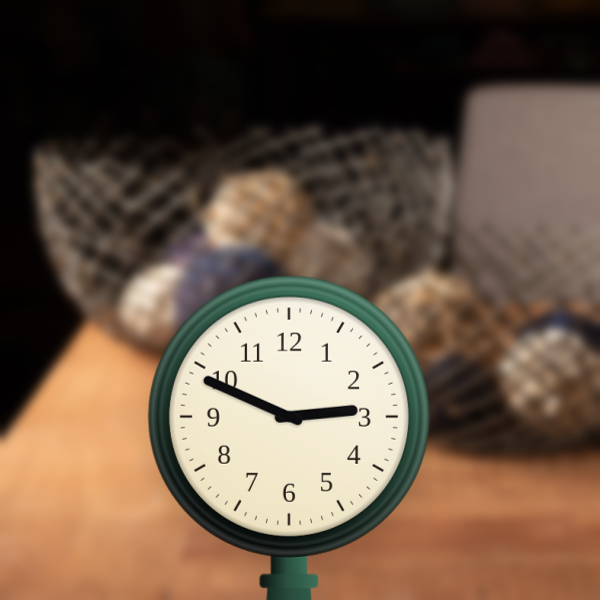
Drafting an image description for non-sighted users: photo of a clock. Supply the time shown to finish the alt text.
2:49
